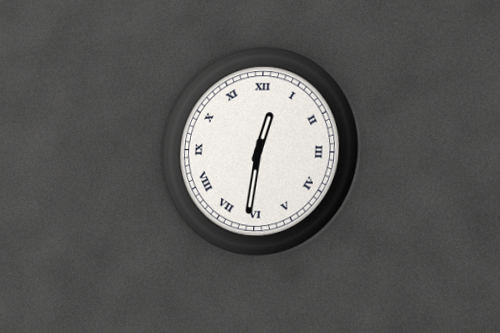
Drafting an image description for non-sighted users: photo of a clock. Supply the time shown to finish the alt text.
12:31
